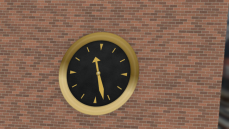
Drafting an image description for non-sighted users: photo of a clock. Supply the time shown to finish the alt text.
11:27
